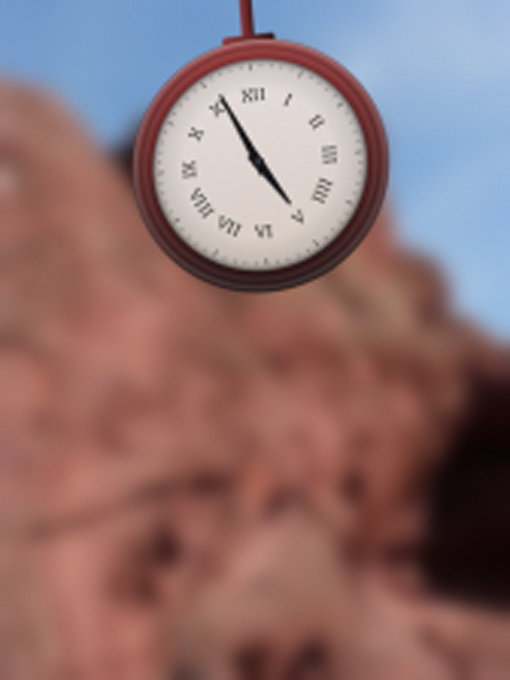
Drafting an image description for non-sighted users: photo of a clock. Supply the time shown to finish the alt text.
4:56
